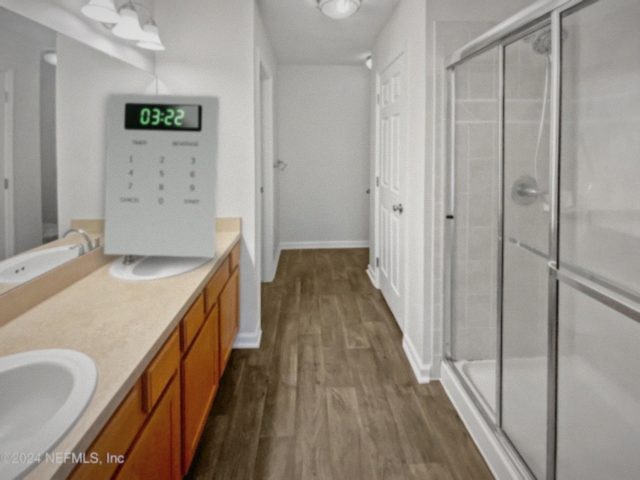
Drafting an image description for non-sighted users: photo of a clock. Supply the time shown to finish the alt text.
3:22
